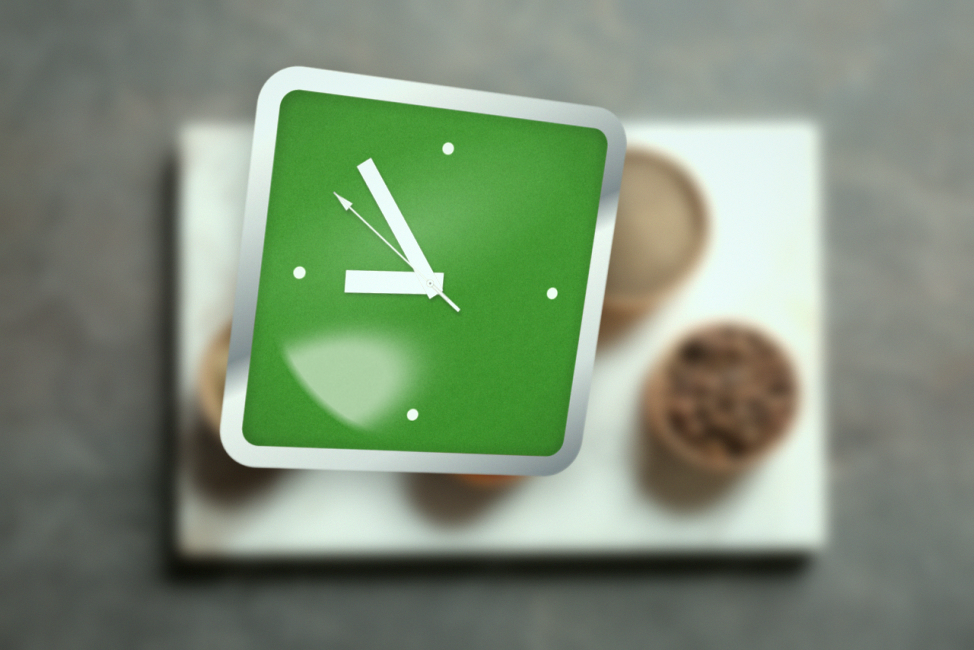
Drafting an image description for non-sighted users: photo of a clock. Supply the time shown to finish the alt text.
8:53:51
